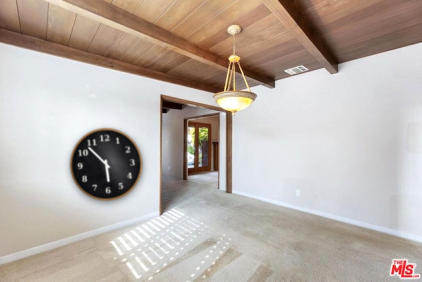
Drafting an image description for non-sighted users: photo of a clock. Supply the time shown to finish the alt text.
5:53
